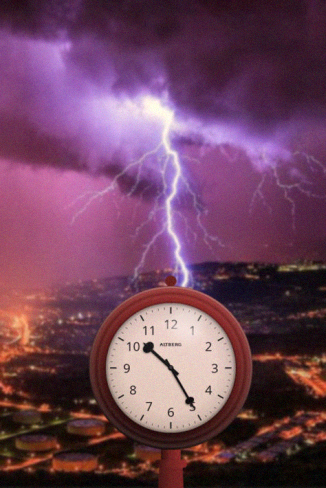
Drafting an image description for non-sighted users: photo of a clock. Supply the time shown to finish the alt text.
10:25
